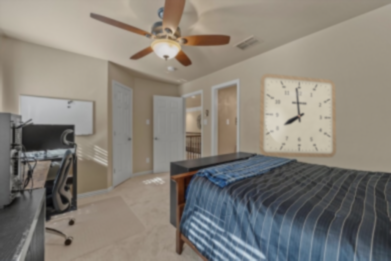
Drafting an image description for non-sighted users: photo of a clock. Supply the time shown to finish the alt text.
7:59
